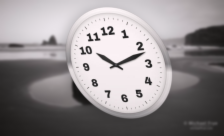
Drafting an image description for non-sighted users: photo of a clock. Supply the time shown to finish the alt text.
10:12
